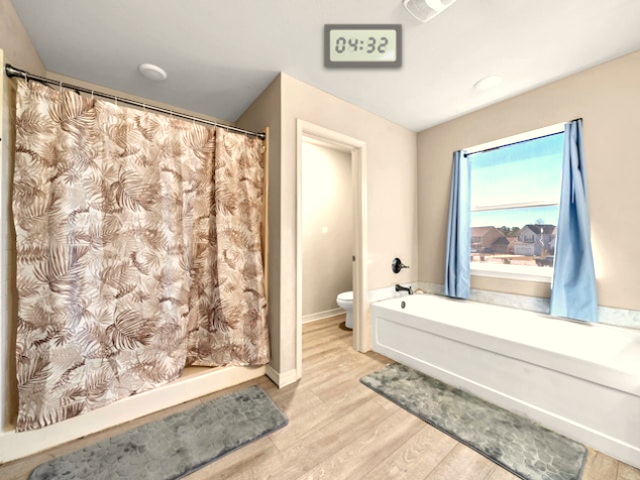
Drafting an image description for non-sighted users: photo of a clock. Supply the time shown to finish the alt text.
4:32
